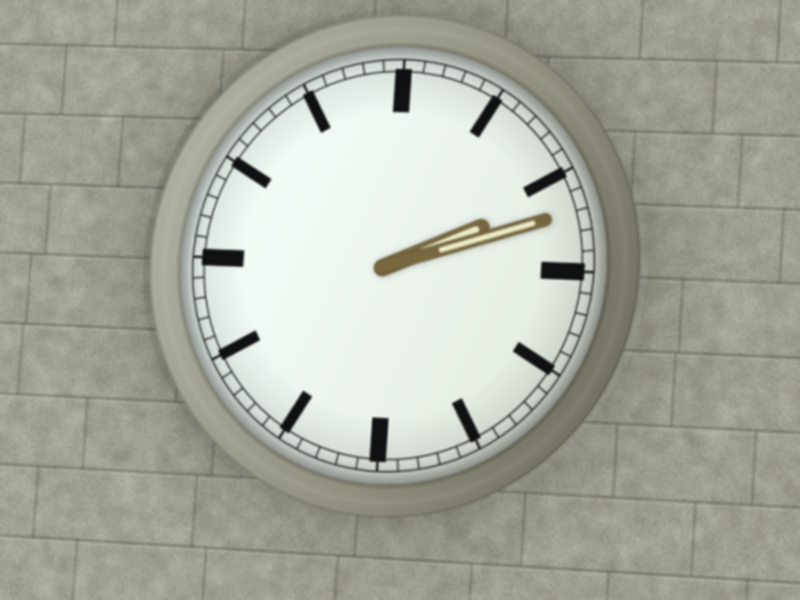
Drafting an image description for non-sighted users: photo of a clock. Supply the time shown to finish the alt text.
2:12
